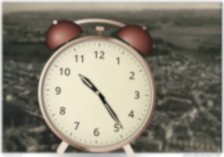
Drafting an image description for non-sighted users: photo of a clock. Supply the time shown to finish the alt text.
10:24
